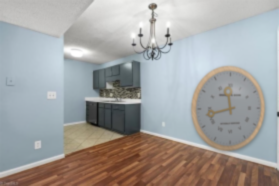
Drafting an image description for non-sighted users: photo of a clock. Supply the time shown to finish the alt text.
11:43
